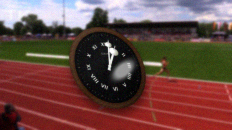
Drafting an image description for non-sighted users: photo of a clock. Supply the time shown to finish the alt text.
1:02
